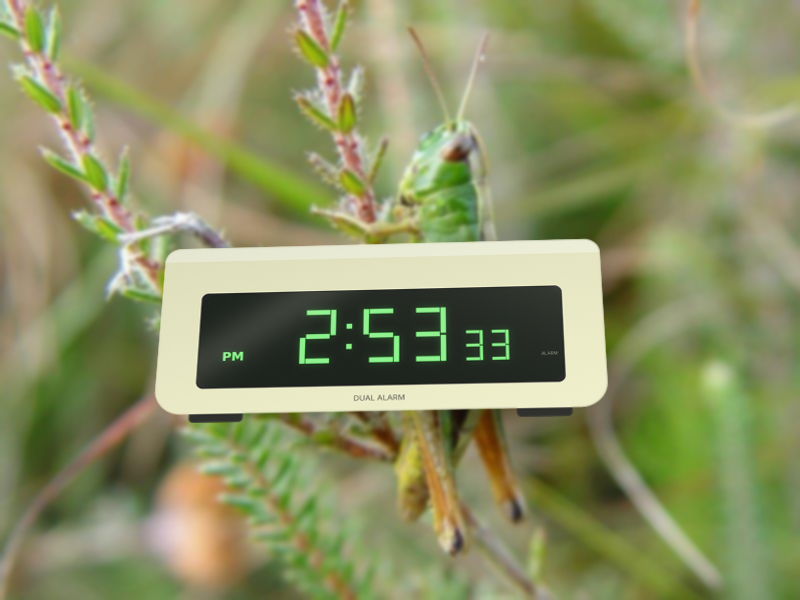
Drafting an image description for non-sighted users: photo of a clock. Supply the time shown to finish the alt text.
2:53:33
